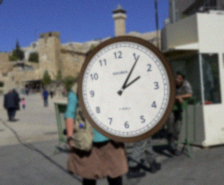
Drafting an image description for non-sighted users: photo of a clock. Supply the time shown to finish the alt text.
2:06
